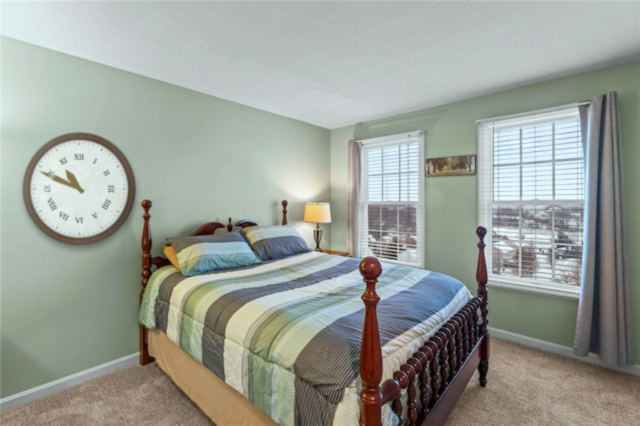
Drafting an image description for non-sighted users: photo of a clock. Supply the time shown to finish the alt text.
10:49
